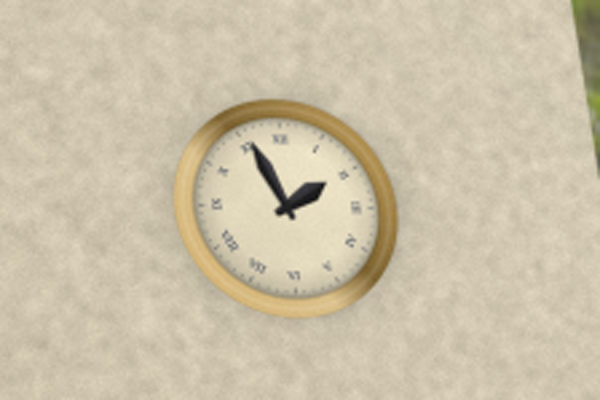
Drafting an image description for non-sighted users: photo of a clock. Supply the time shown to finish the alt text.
1:56
